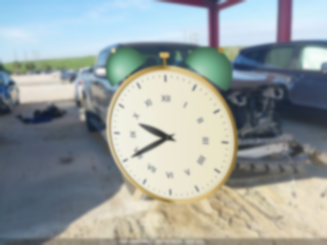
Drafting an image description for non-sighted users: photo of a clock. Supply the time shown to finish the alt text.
9:40
